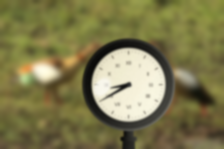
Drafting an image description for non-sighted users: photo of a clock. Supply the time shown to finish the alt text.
8:40
